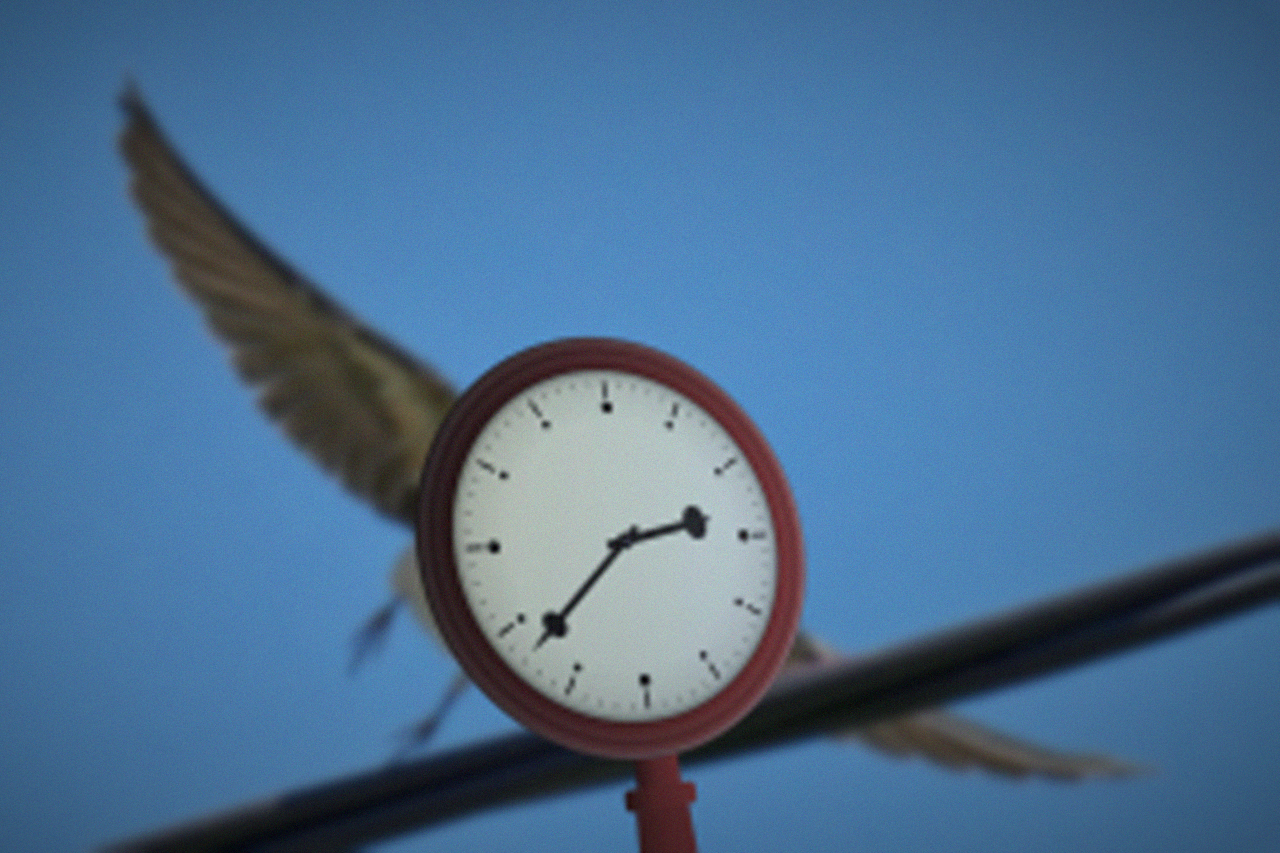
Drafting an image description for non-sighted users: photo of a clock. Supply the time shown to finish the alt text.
2:38
